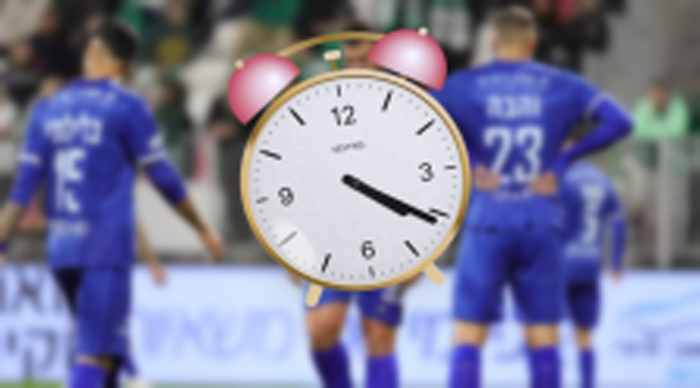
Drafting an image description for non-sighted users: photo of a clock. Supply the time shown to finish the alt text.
4:21
